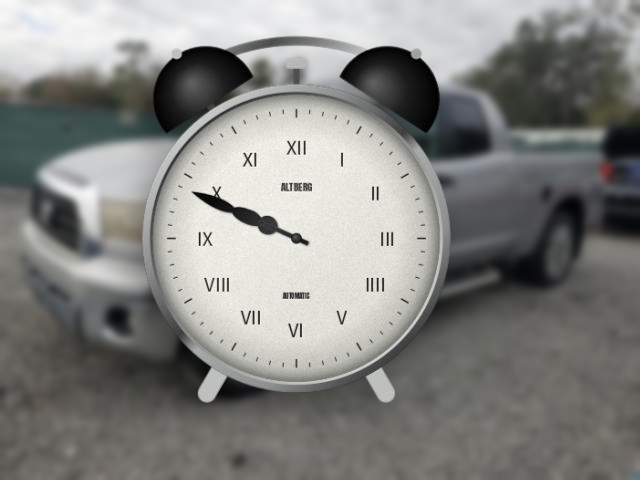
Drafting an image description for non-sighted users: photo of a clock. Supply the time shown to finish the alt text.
9:49
